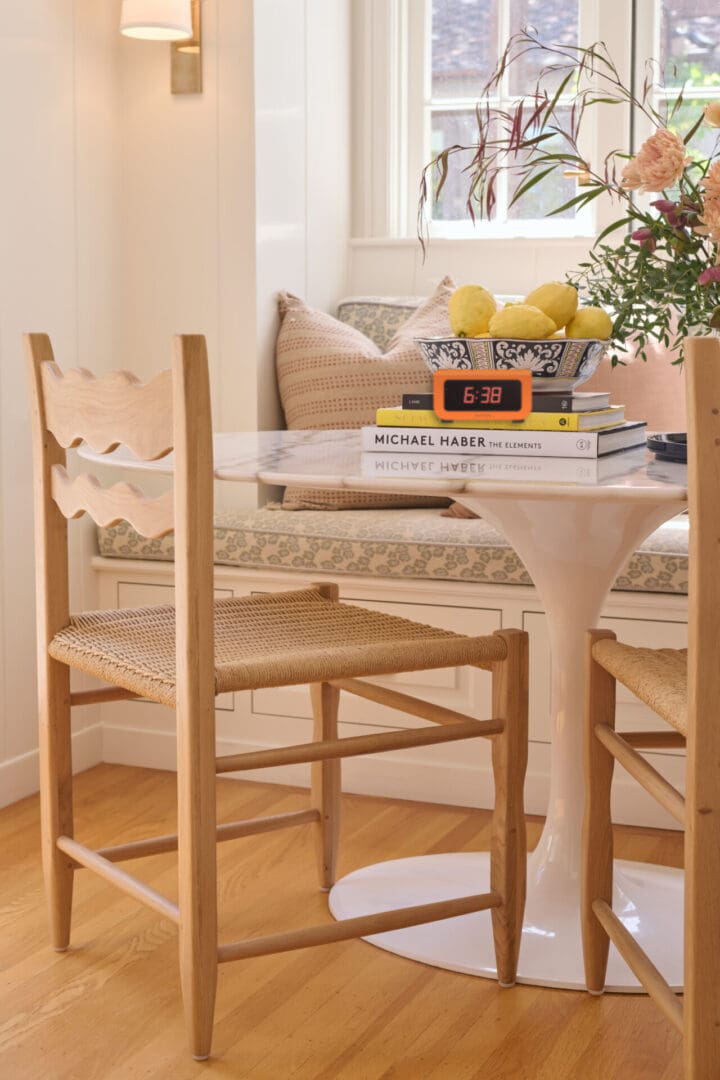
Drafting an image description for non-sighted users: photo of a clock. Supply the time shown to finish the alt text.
6:38
